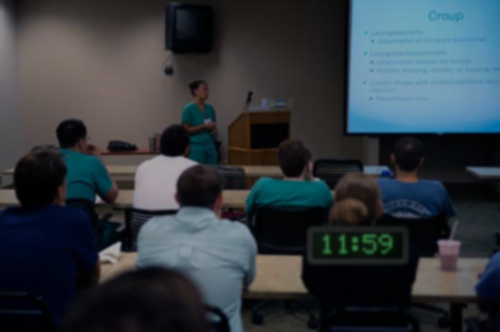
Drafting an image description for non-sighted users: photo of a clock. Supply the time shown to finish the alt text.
11:59
